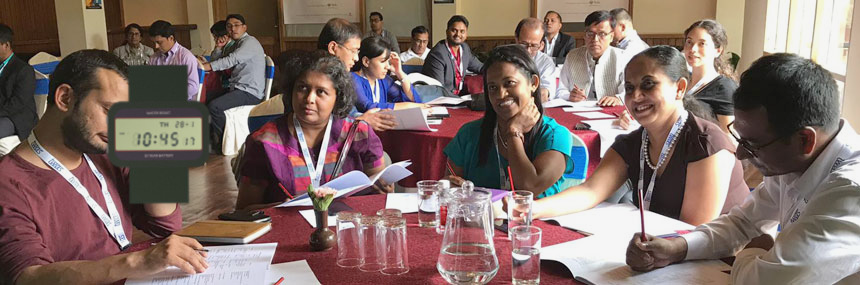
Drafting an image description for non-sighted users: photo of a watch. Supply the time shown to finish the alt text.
10:45
